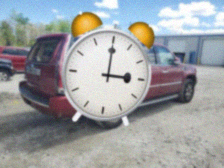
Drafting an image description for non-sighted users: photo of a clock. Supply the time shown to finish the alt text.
3:00
